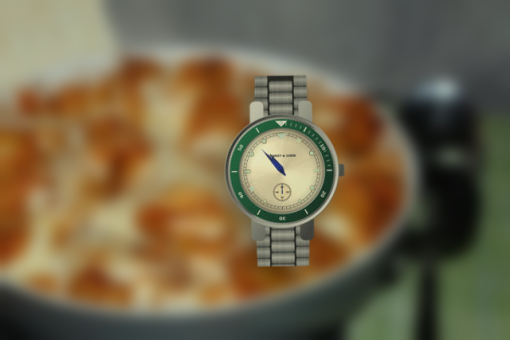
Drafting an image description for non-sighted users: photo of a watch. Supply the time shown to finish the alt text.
10:53
